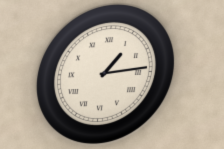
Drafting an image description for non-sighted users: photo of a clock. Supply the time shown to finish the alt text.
1:14
